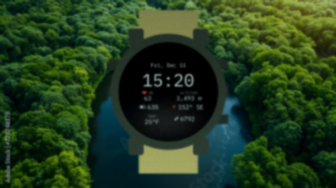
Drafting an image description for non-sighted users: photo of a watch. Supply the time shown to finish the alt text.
15:20
